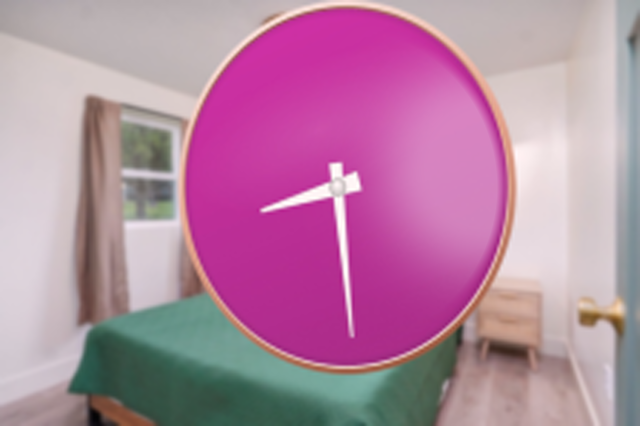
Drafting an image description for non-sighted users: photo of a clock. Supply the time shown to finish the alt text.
8:29
